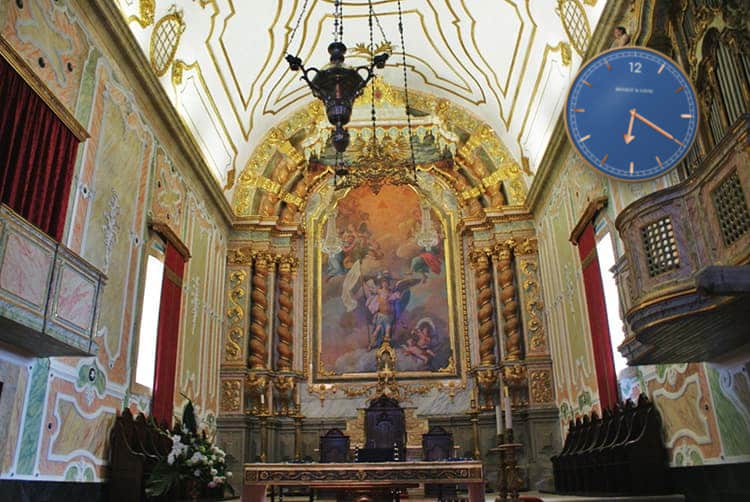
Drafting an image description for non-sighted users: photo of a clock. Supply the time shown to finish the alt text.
6:20
